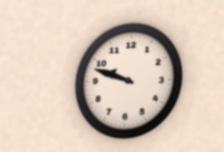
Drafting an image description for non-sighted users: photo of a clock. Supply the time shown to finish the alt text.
9:48
